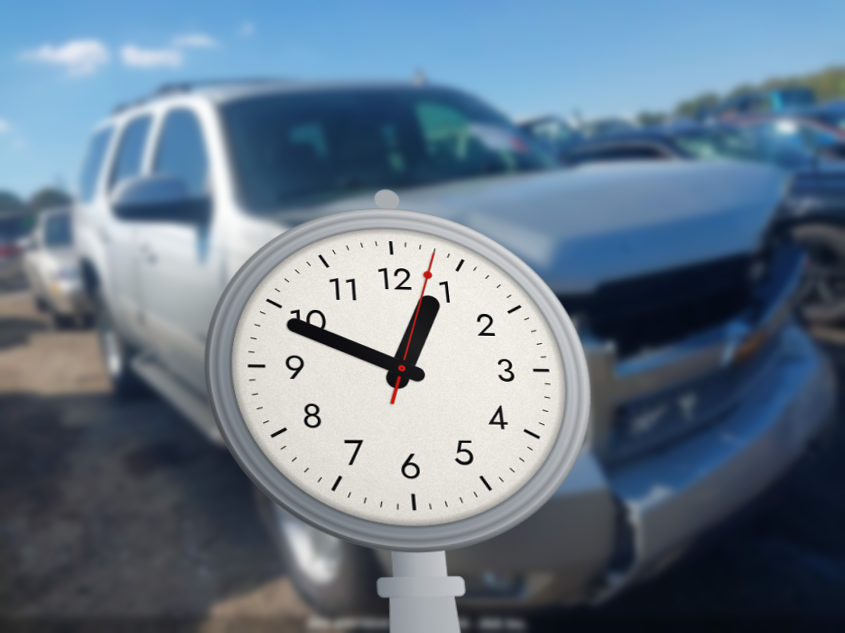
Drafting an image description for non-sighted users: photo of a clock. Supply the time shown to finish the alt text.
12:49:03
